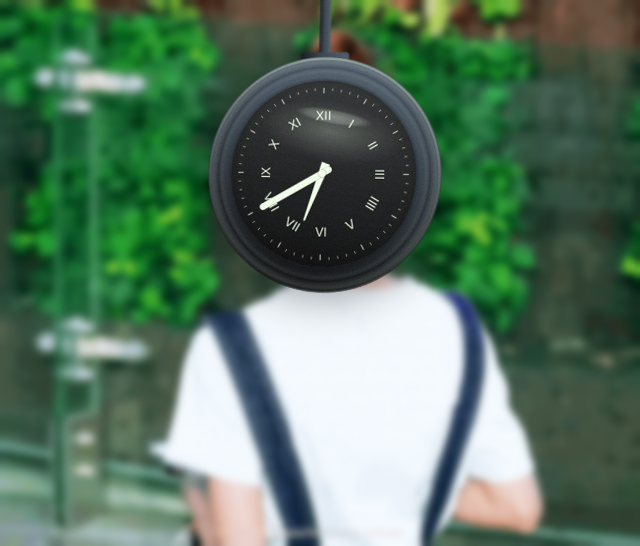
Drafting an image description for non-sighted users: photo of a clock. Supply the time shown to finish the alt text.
6:40
